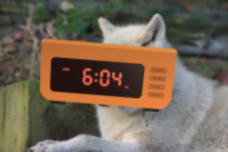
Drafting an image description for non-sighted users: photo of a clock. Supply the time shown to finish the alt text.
6:04
